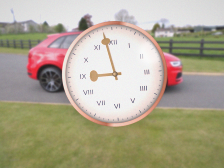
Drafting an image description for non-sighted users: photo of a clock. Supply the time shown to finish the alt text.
8:58
